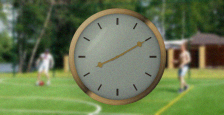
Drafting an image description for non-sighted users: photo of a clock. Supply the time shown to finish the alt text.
8:10
